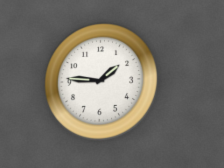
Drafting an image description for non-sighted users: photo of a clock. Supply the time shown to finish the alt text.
1:46
